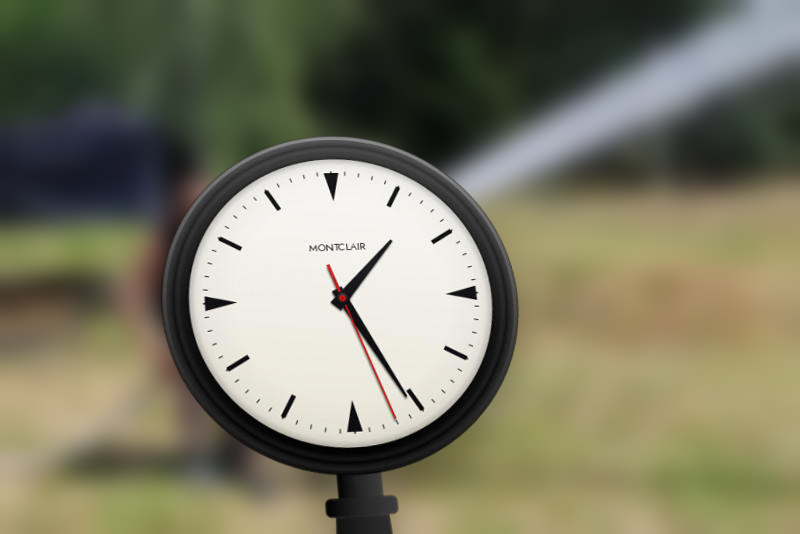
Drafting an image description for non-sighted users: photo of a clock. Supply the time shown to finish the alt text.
1:25:27
